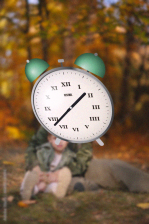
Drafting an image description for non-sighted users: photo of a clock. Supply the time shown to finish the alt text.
1:38
